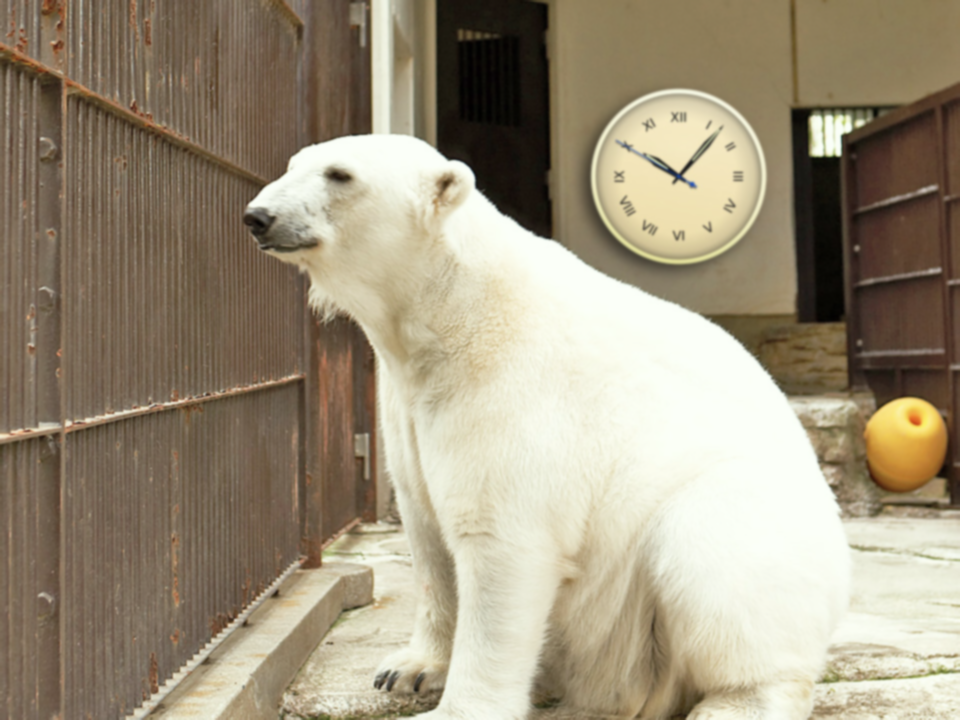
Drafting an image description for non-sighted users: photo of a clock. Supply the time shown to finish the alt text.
10:06:50
